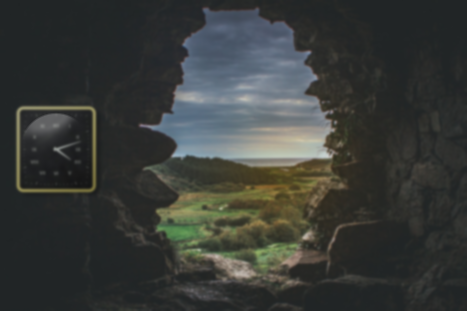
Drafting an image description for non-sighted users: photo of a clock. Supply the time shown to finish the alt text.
4:12
